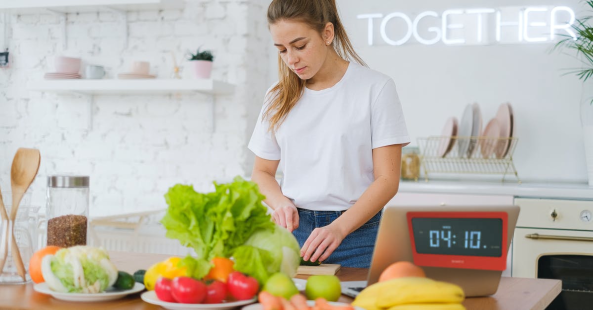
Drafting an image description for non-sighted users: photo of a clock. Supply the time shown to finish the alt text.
4:10
